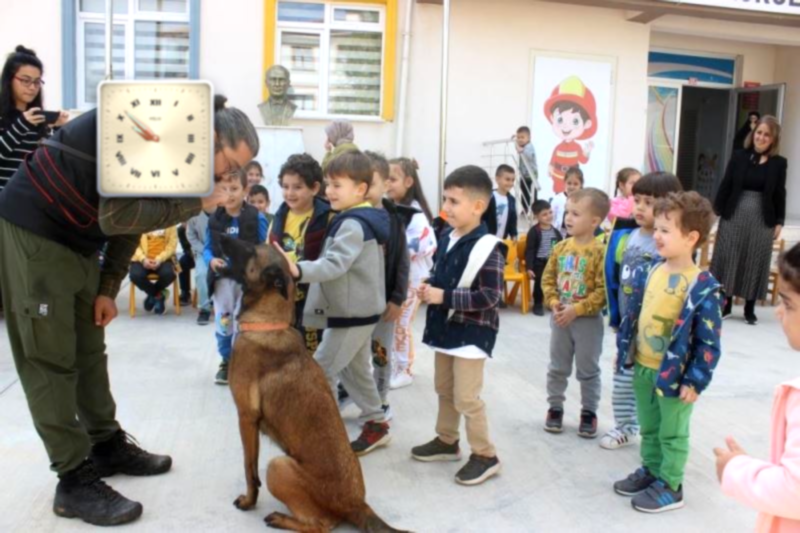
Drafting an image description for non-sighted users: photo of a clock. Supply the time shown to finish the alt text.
9:52
